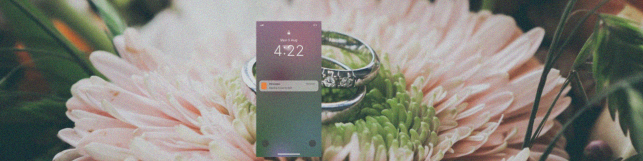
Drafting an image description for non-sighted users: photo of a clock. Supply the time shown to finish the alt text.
4:22
